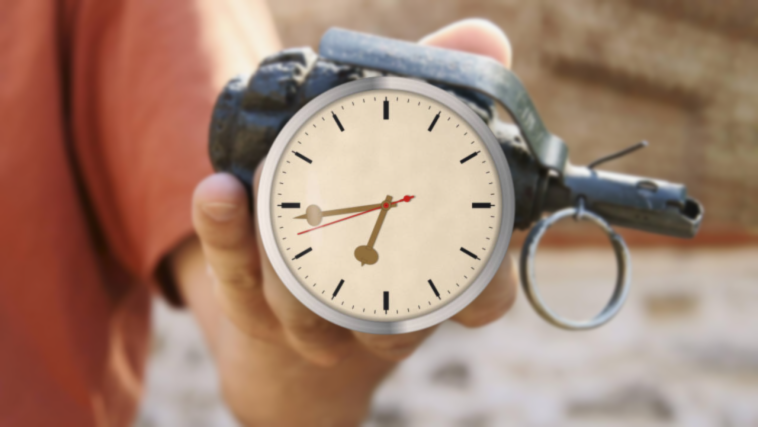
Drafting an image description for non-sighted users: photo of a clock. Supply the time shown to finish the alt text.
6:43:42
